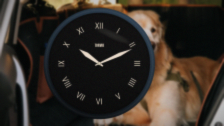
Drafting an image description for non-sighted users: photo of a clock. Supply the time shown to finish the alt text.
10:11
